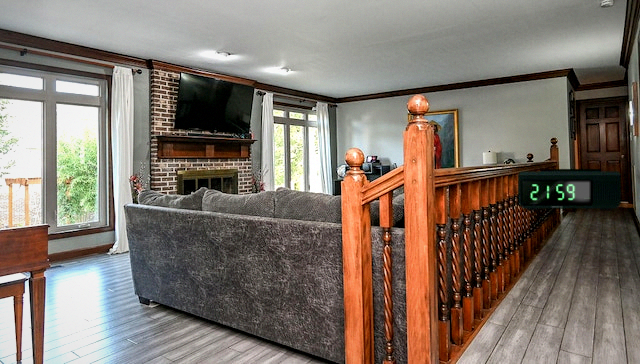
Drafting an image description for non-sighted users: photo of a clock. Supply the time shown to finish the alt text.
21:59
